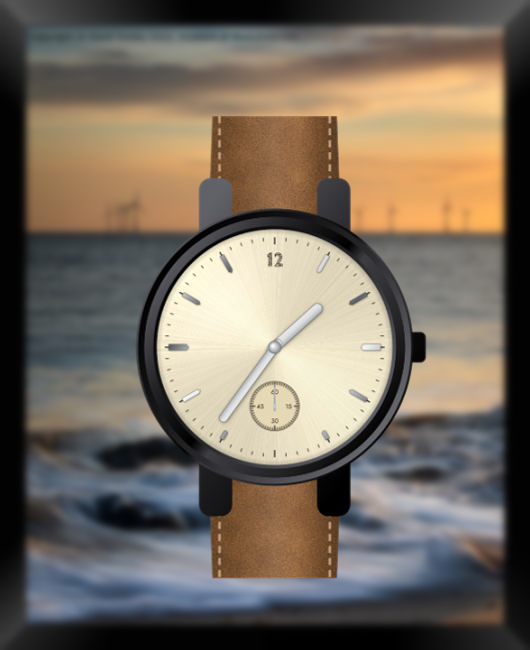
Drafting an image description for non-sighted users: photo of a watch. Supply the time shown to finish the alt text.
1:36
